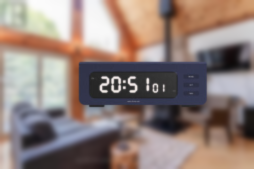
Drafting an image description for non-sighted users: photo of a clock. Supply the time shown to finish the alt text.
20:51:01
